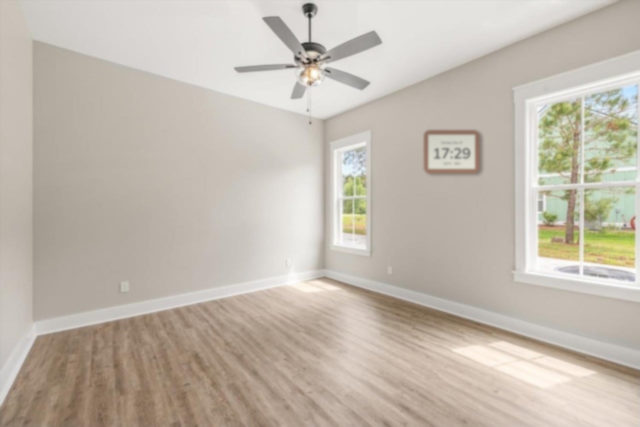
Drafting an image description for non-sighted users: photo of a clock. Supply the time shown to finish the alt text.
17:29
